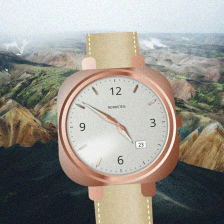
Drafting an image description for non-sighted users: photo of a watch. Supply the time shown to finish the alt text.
4:51
